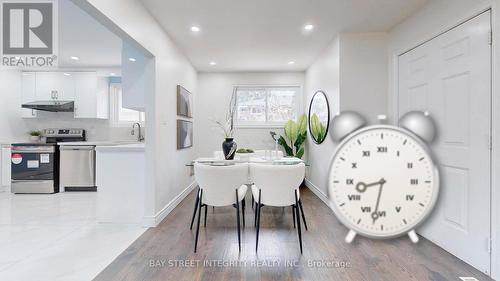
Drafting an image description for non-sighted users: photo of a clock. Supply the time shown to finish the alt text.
8:32
